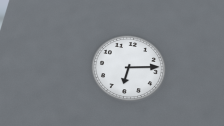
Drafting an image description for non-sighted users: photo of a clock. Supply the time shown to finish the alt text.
6:13
